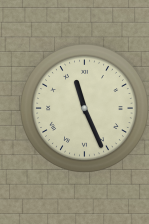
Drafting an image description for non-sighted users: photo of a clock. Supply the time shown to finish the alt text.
11:26
